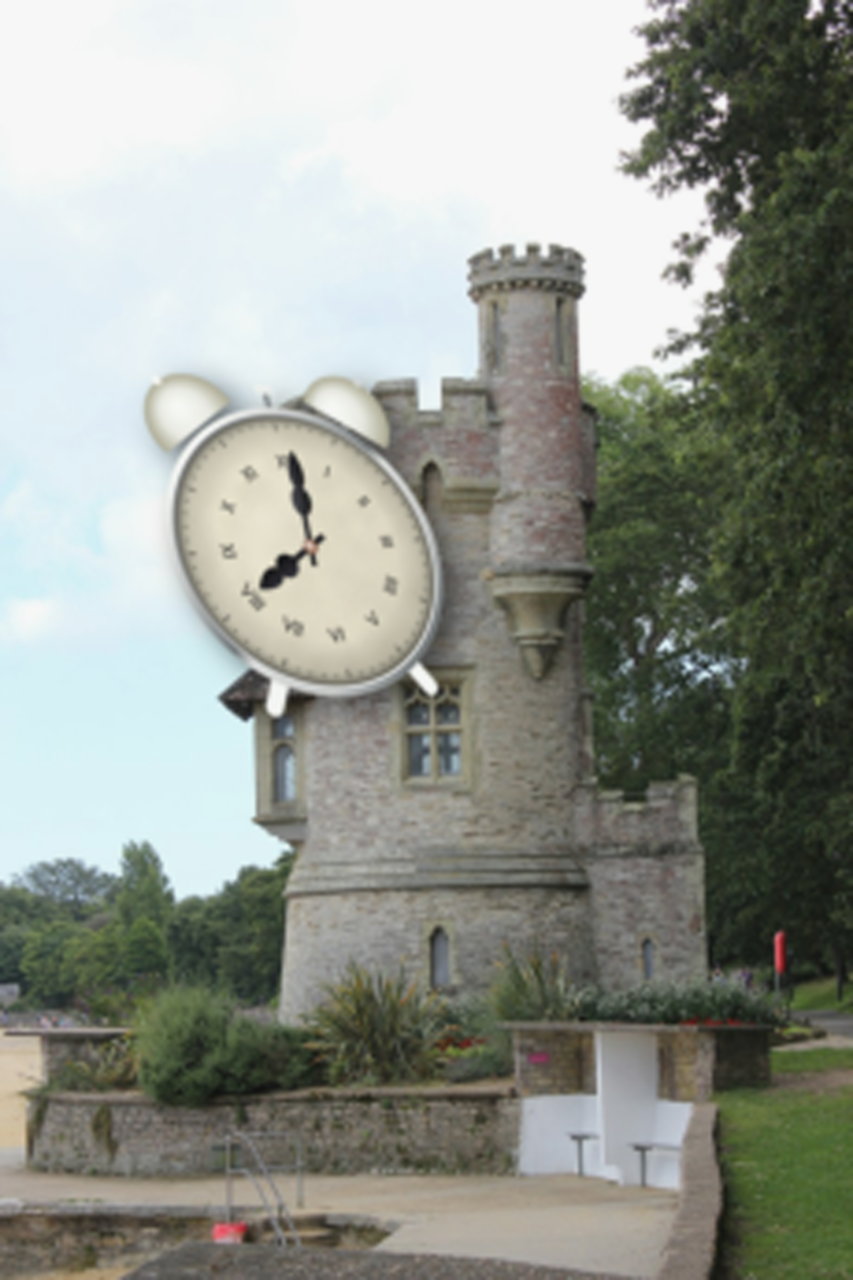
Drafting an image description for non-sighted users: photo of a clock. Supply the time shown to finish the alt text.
8:01
